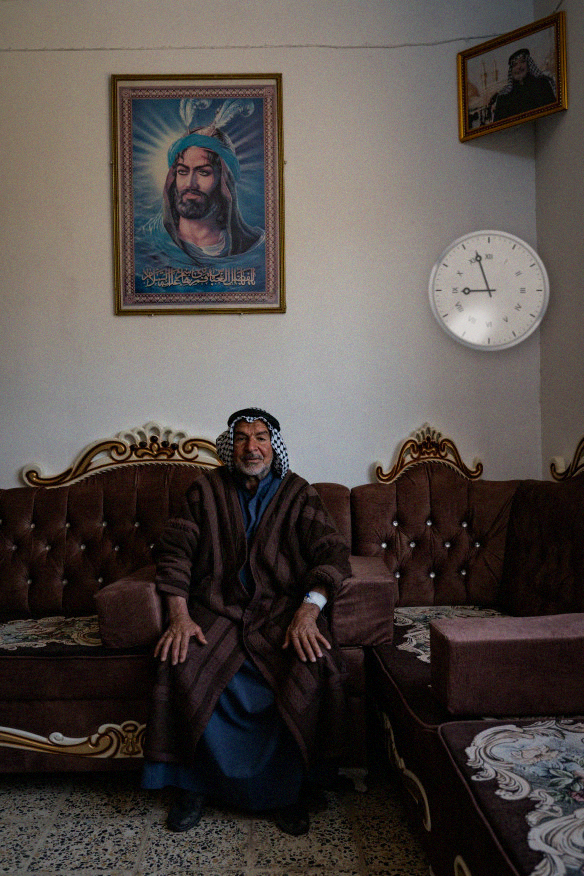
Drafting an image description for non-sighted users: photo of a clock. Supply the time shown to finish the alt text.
8:57
